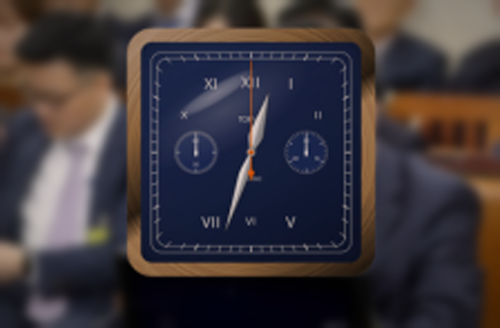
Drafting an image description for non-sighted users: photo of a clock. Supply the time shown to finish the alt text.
12:33
